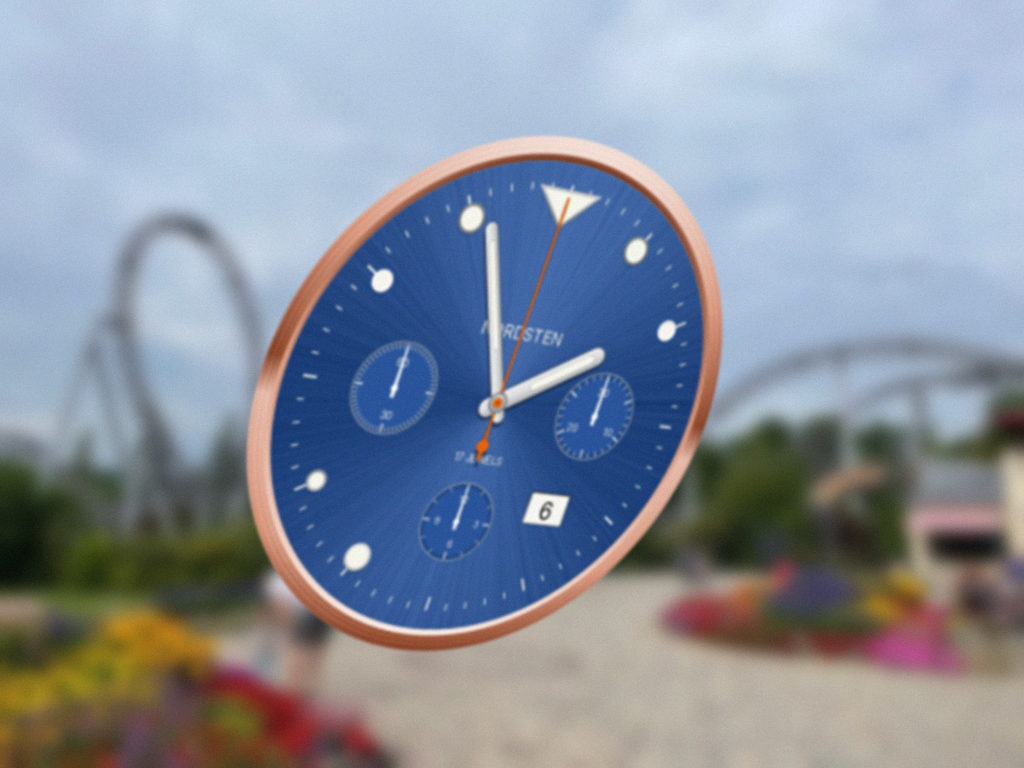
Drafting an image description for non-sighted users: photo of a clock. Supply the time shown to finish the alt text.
1:56
